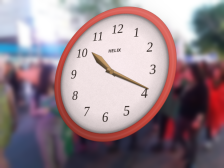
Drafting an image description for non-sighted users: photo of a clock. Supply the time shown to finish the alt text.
10:19
